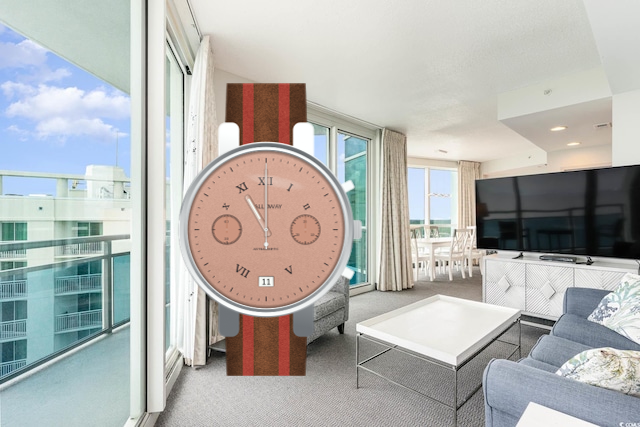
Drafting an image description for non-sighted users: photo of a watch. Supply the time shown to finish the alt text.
11:00
